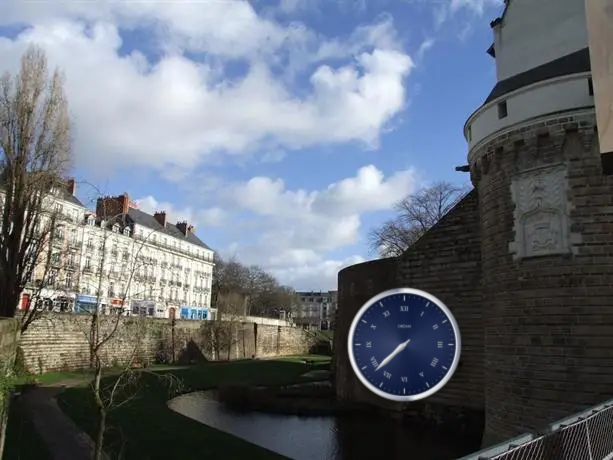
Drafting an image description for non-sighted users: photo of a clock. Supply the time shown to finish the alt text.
7:38
